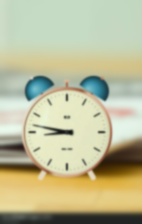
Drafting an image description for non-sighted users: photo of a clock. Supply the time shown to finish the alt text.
8:47
